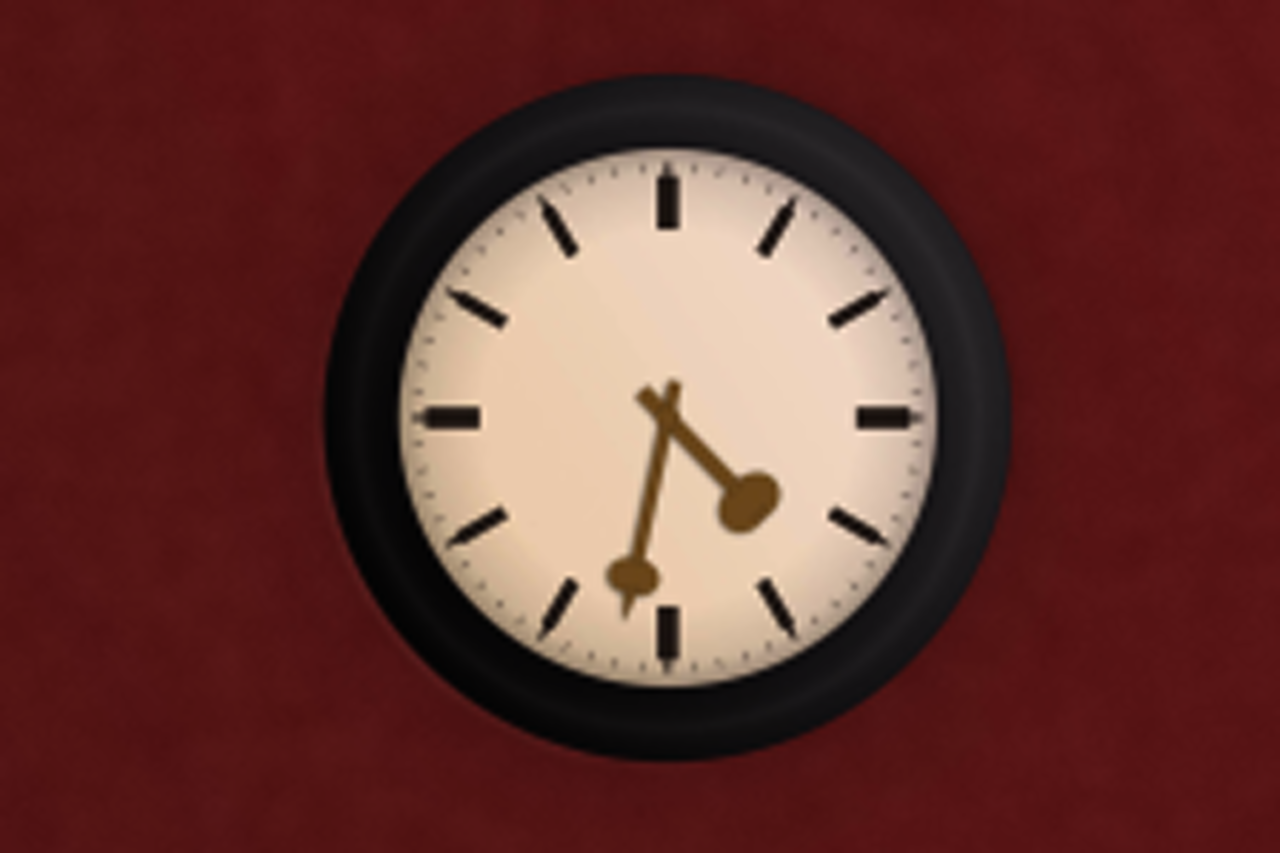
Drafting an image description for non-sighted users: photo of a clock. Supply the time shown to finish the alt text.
4:32
